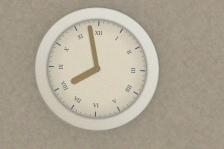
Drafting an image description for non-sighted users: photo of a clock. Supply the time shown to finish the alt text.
7:58
